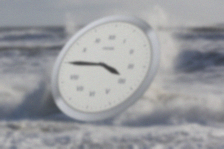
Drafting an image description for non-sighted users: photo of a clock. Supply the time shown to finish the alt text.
3:45
